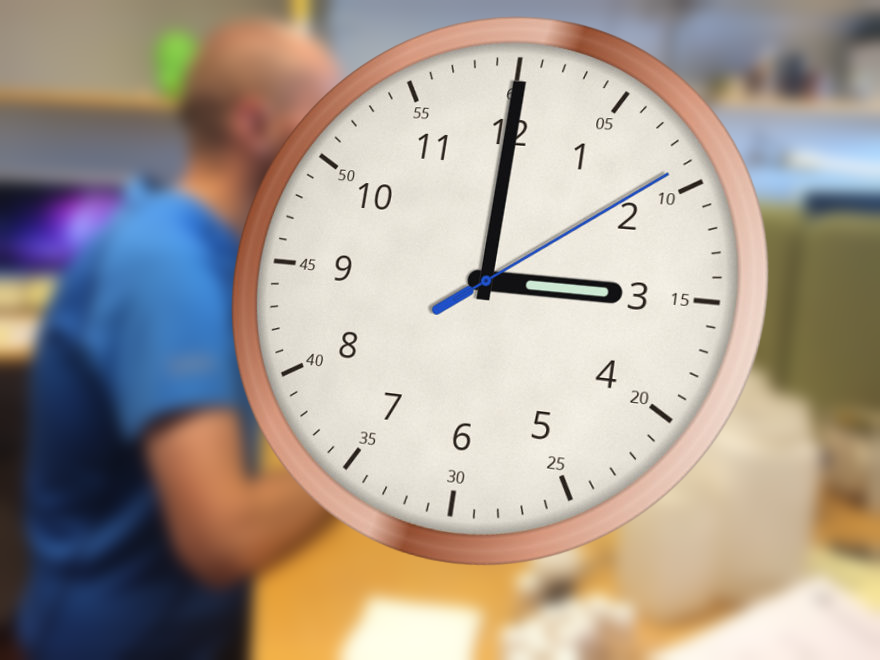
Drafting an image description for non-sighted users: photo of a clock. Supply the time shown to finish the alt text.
3:00:09
